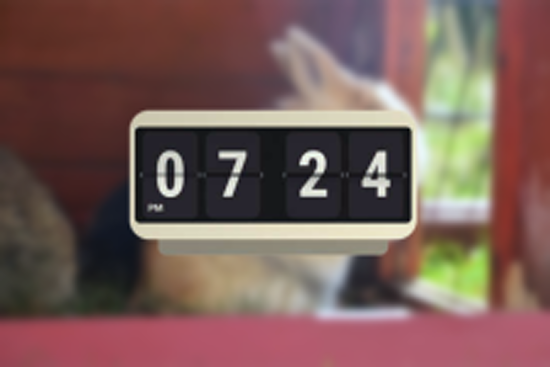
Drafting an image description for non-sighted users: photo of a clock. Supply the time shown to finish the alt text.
7:24
